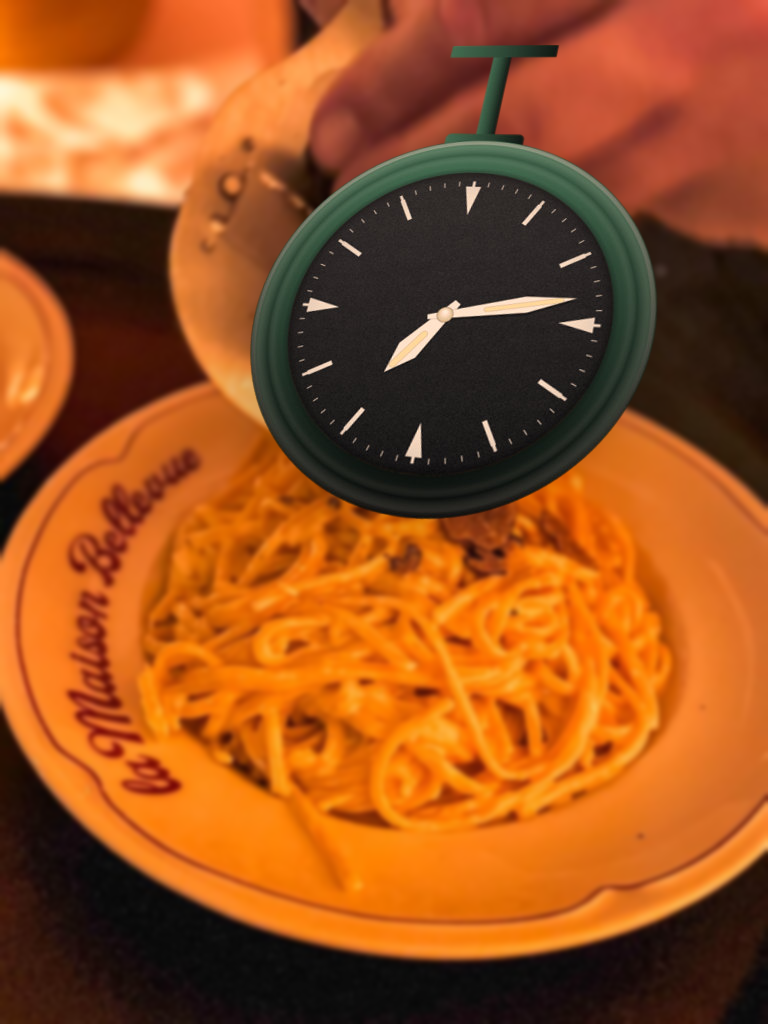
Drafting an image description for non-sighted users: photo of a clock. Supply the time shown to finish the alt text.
7:13
